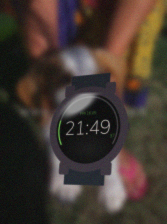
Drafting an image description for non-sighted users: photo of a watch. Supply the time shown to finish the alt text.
21:49
